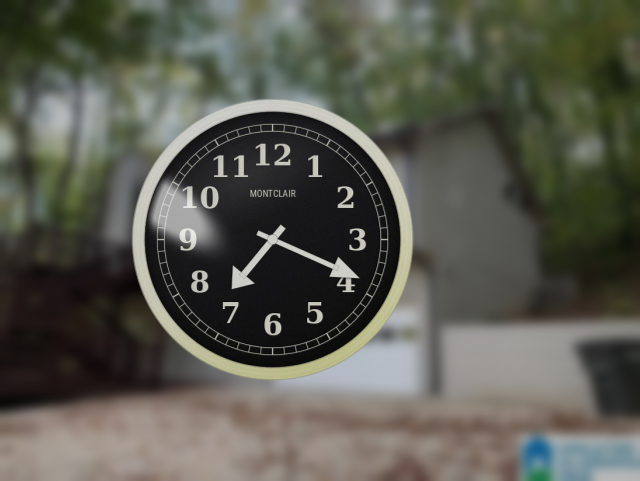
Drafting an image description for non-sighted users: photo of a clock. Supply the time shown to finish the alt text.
7:19
